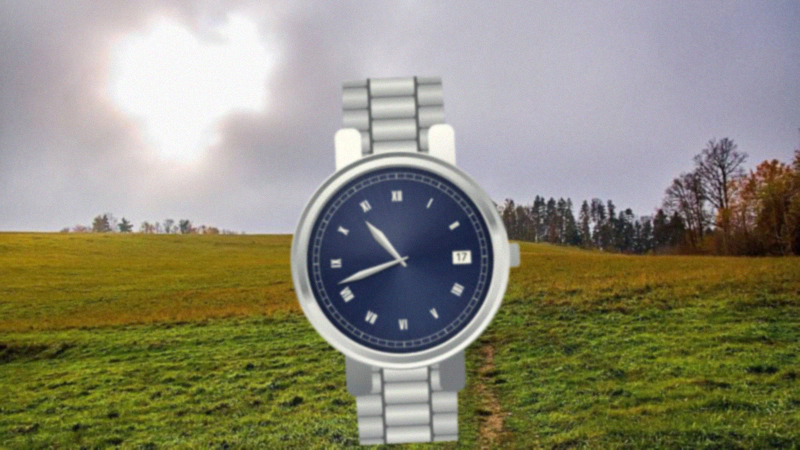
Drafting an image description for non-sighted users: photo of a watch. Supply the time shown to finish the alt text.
10:42
